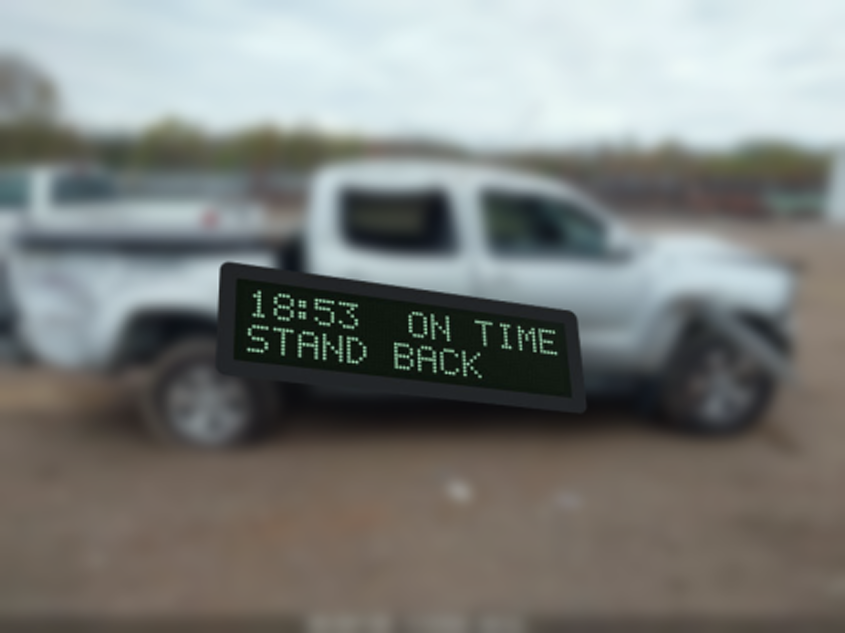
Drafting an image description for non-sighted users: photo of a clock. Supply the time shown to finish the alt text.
18:53
